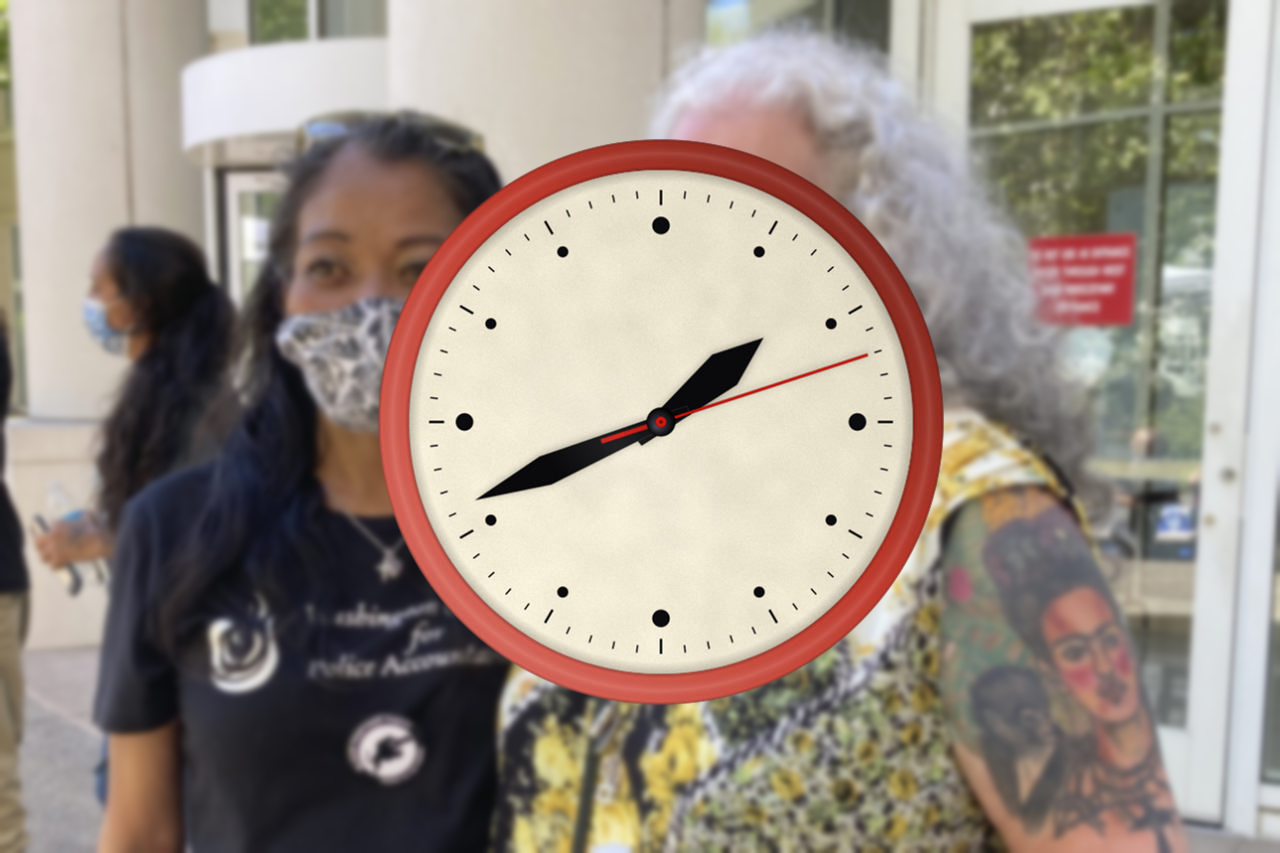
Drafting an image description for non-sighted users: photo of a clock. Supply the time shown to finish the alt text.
1:41:12
